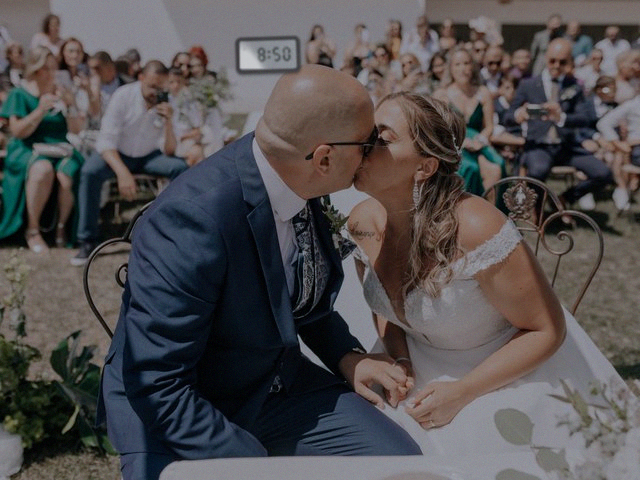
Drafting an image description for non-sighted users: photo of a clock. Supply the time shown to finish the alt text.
8:50
